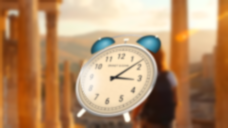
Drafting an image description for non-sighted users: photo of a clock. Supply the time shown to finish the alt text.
3:08
